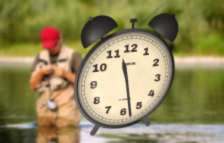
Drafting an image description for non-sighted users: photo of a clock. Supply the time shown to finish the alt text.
11:28
